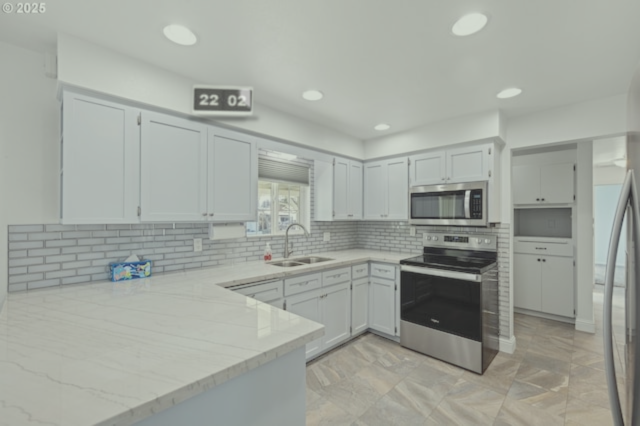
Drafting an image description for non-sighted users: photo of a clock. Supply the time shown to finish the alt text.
22:02
